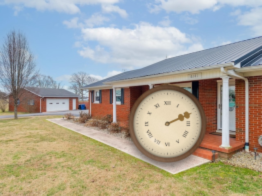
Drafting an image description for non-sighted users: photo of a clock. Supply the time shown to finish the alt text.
2:11
